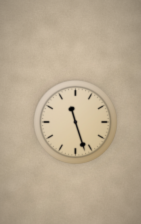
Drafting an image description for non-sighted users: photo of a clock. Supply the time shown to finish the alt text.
11:27
